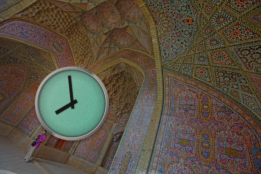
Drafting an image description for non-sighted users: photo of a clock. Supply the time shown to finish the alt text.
7:59
